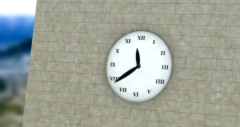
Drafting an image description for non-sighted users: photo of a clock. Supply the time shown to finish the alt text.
11:39
